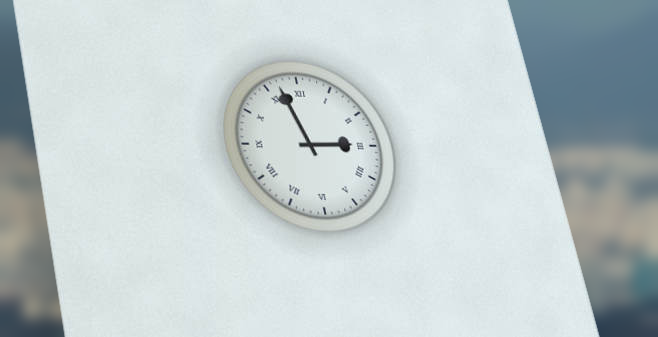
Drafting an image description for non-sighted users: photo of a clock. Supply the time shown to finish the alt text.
2:57
